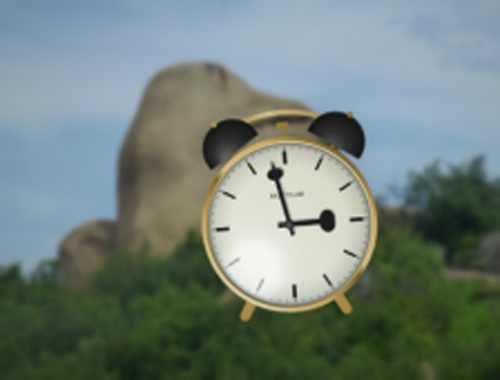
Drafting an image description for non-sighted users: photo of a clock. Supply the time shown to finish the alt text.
2:58
